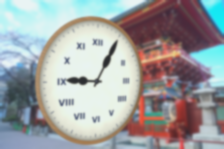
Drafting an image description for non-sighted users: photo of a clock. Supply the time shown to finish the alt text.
9:05
